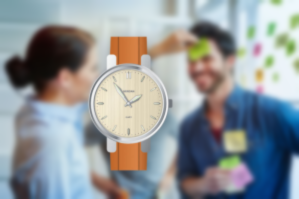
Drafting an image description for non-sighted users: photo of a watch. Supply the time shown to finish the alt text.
1:54
